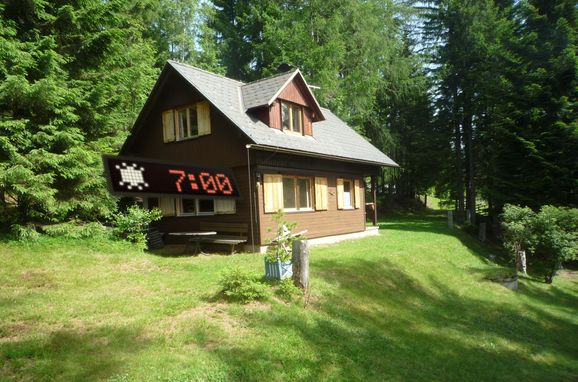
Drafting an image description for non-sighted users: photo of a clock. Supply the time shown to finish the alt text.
7:00
